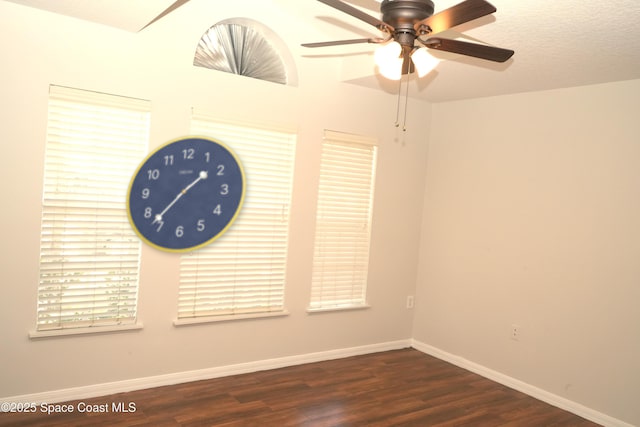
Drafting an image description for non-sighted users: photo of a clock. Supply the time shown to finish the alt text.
1:37
